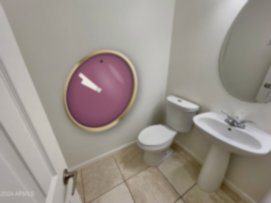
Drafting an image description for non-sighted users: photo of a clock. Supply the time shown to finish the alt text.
9:51
